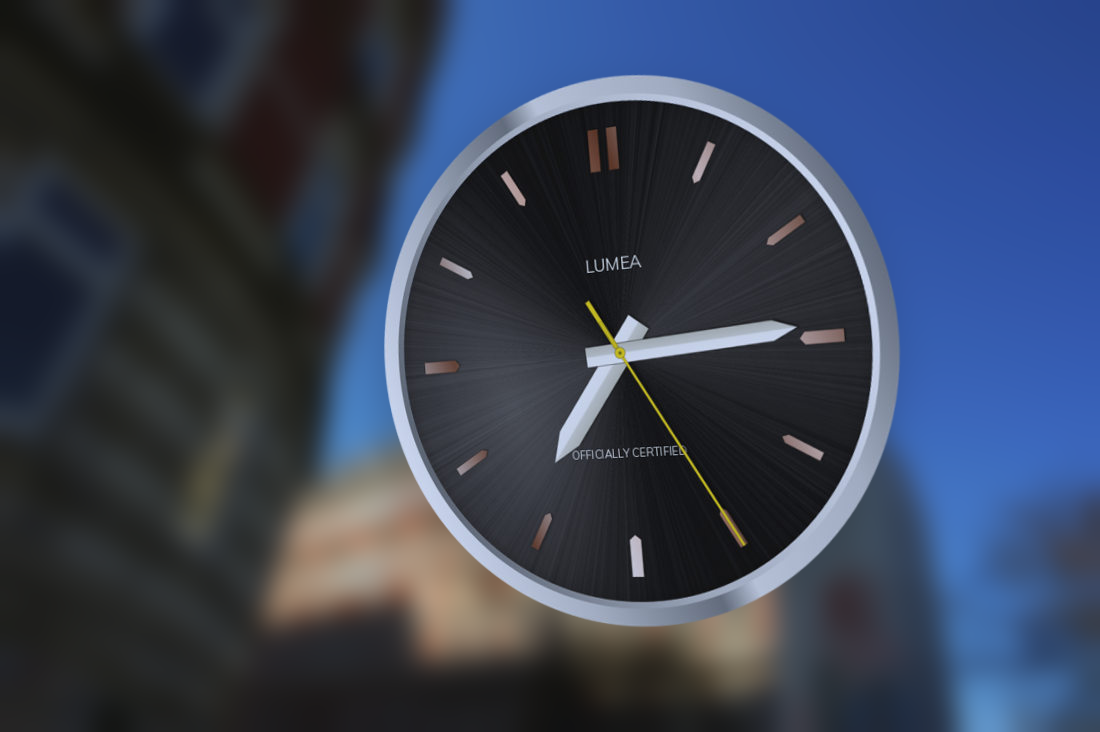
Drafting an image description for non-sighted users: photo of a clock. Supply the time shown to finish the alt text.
7:14:25
